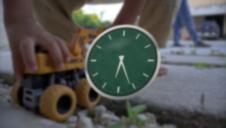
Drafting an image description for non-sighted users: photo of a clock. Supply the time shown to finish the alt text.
6:26
